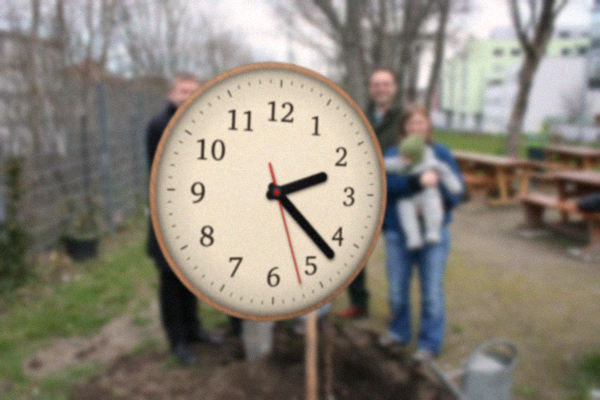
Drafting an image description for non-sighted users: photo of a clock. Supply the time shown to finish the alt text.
2:22:27
